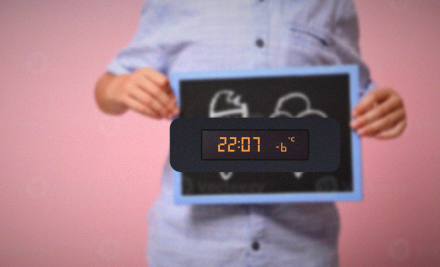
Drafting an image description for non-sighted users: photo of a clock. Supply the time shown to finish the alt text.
22:07
